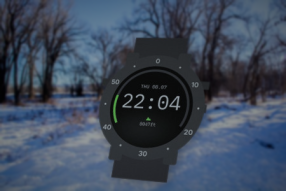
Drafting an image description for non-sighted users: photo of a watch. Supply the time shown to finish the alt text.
22:04
